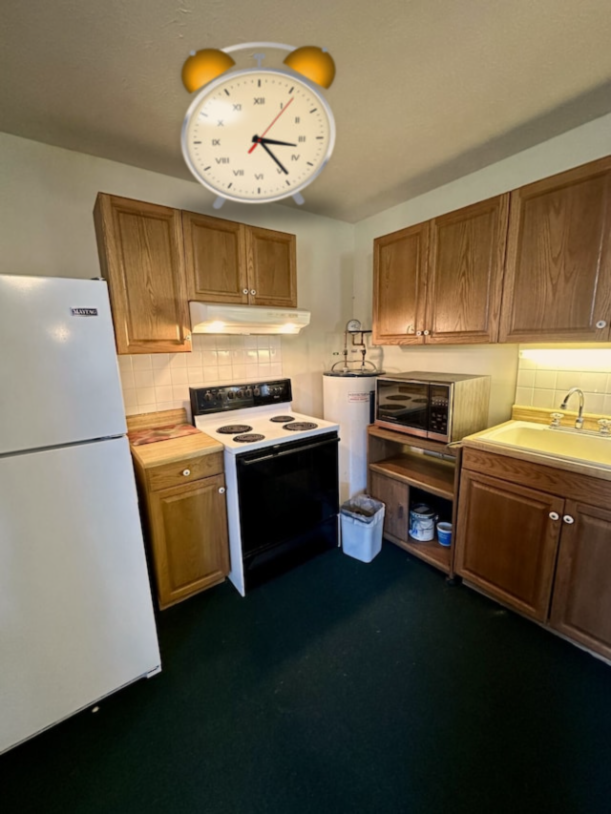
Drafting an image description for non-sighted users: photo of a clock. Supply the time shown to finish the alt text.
3:24:06
